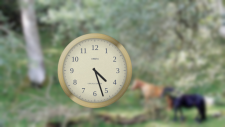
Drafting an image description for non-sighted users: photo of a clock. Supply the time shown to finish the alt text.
4:27
